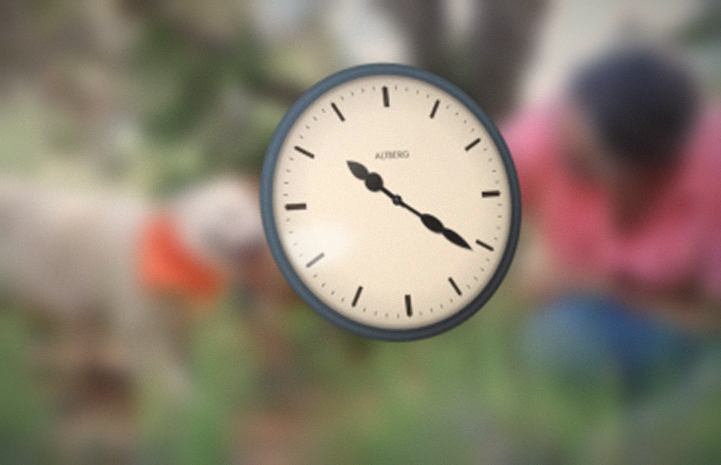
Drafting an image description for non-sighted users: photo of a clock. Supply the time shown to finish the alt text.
10:21
